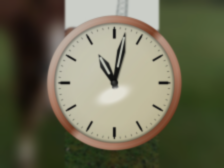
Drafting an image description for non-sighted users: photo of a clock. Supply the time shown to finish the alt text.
11:02
